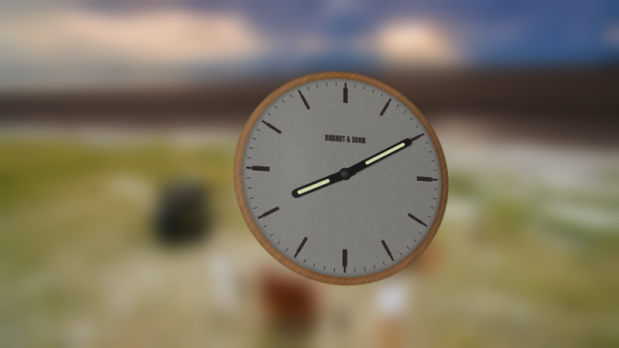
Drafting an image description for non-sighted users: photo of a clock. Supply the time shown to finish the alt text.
8:10
